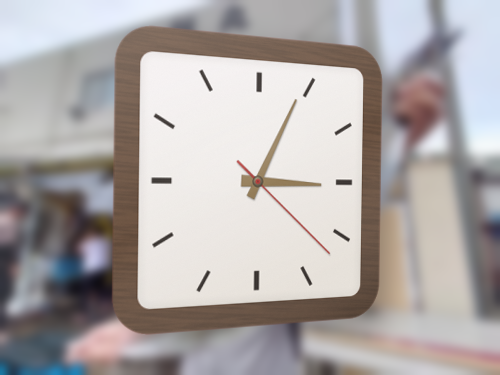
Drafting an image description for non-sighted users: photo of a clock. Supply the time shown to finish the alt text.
3:04:22
